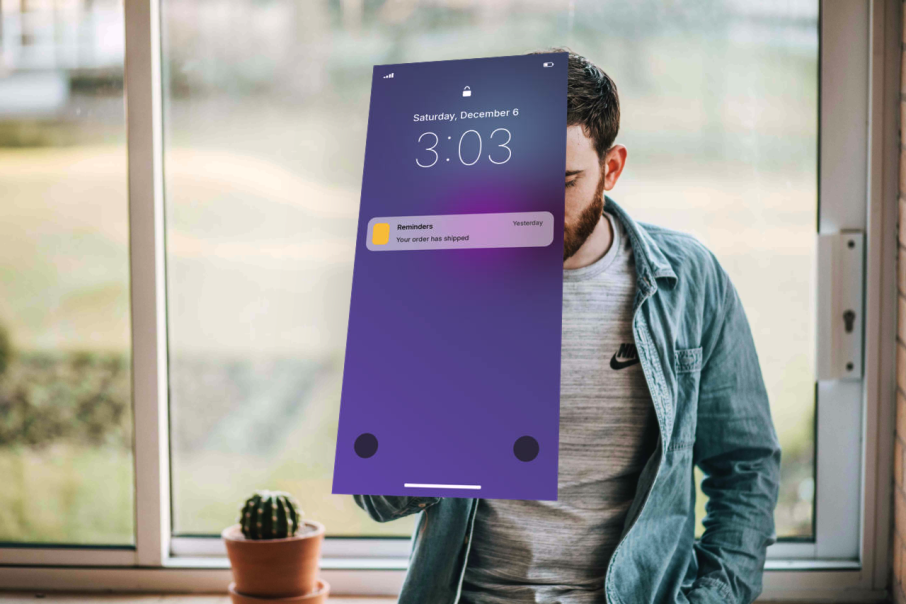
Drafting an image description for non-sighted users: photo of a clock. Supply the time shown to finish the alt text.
3:03
